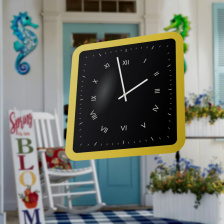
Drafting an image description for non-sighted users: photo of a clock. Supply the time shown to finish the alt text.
1:58
